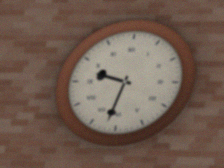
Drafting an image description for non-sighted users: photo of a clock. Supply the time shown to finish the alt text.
9:32
